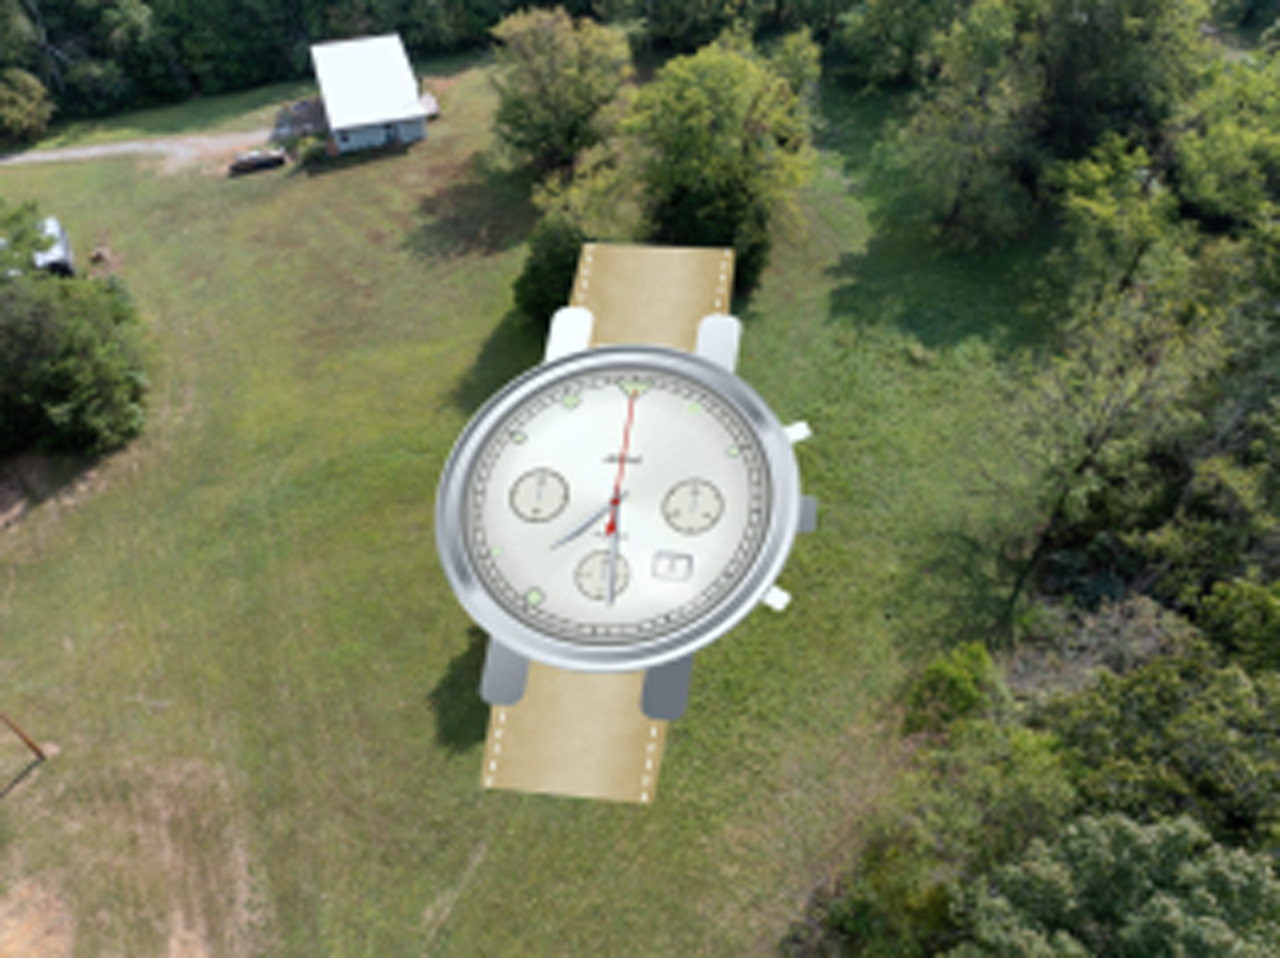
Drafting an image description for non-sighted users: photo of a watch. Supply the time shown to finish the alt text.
7:29
